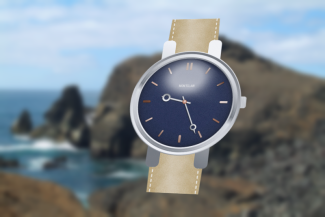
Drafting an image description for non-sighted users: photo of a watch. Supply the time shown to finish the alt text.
9:26
